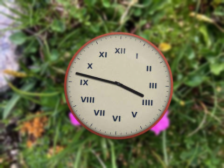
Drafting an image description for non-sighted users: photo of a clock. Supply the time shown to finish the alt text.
3:47
